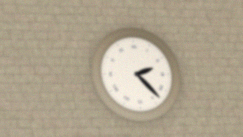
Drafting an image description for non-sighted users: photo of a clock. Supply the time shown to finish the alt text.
2:23
